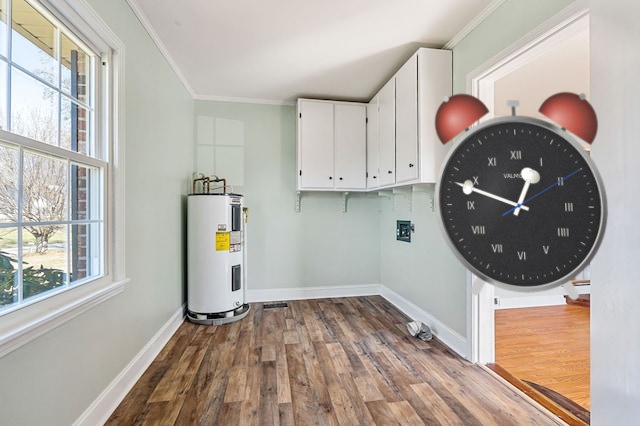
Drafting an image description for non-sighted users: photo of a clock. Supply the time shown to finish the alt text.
12:48:10
